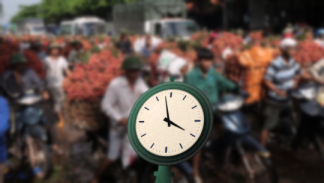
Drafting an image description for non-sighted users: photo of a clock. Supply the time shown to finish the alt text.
3:58
